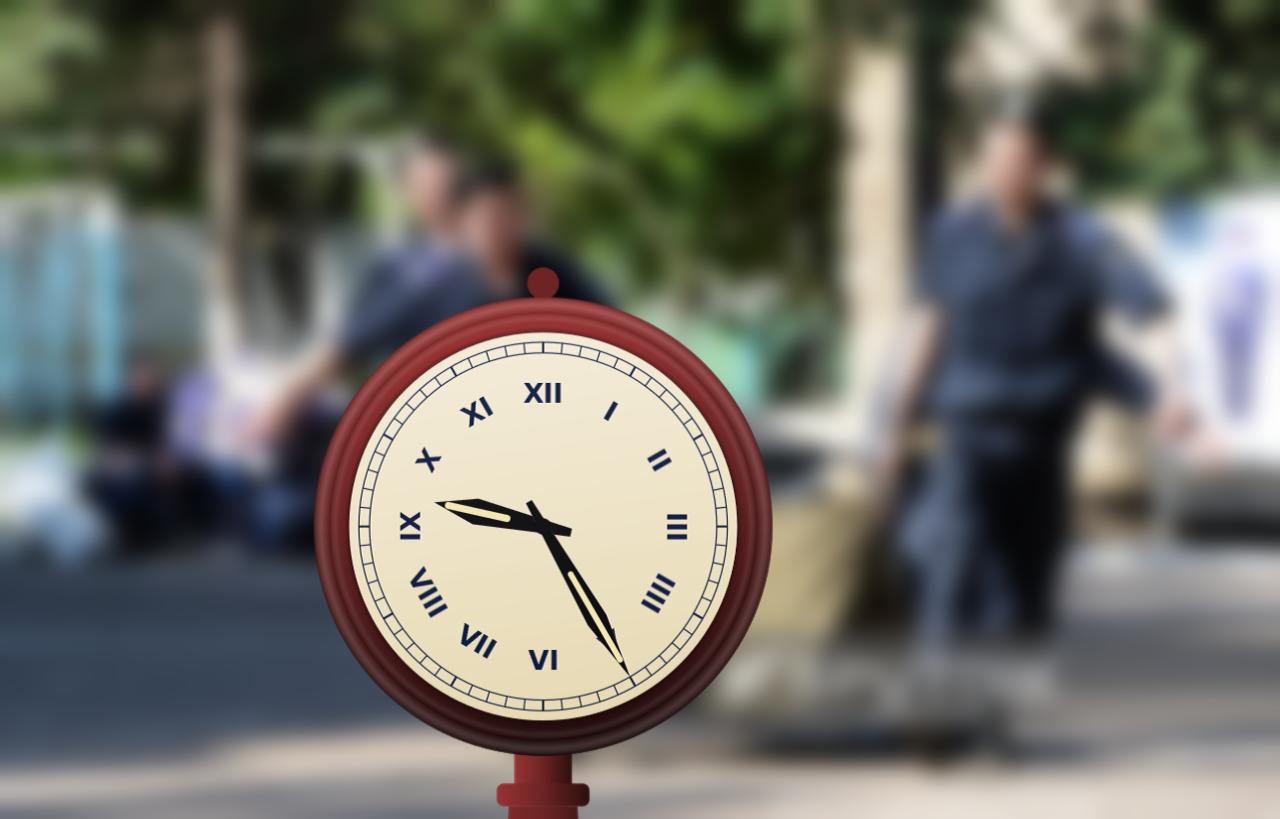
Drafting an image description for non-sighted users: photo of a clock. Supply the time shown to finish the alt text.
9:25
